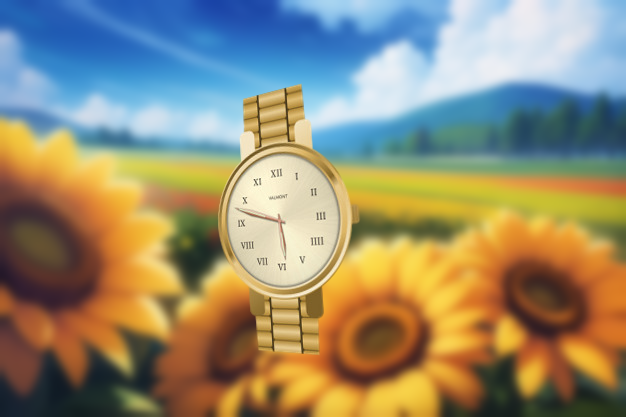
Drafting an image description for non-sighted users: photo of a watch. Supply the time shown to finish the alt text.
5:48
